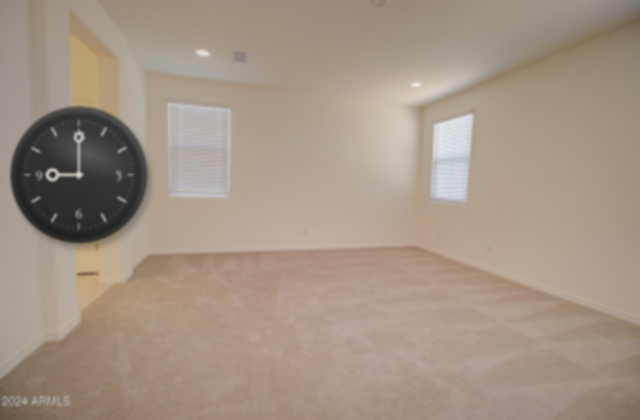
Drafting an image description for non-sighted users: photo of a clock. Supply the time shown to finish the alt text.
9:00
